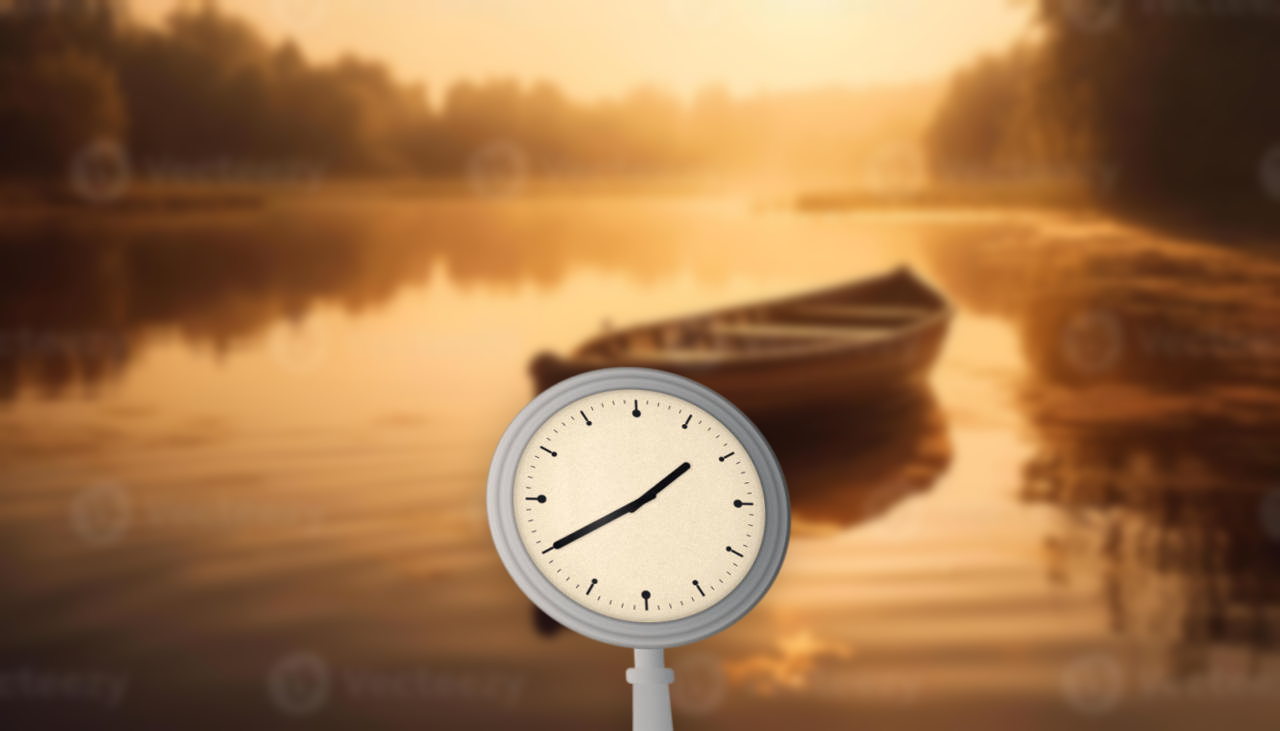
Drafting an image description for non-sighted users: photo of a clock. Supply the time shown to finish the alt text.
1:40
